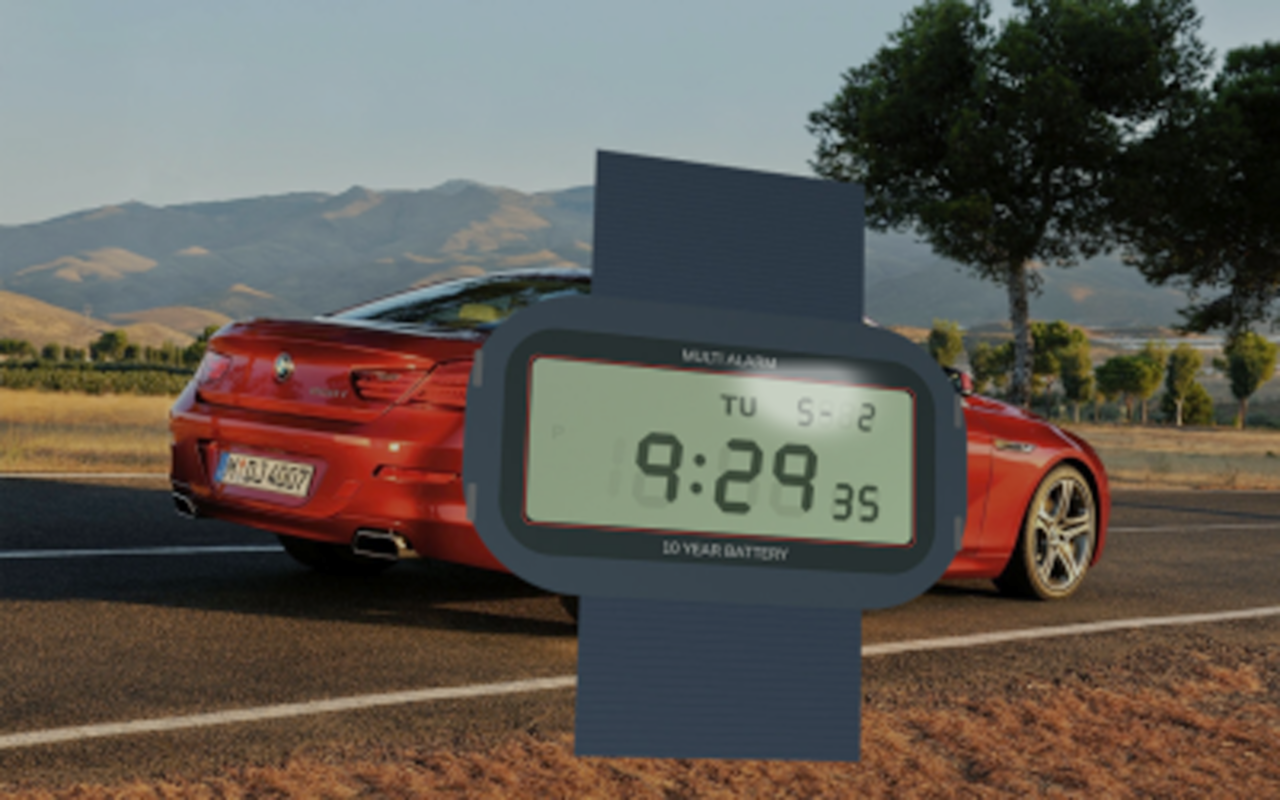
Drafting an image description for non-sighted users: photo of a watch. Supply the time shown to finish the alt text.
9:29:35
